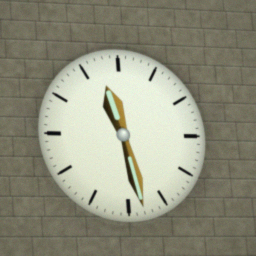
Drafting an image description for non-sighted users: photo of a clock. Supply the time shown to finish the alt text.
11:28
